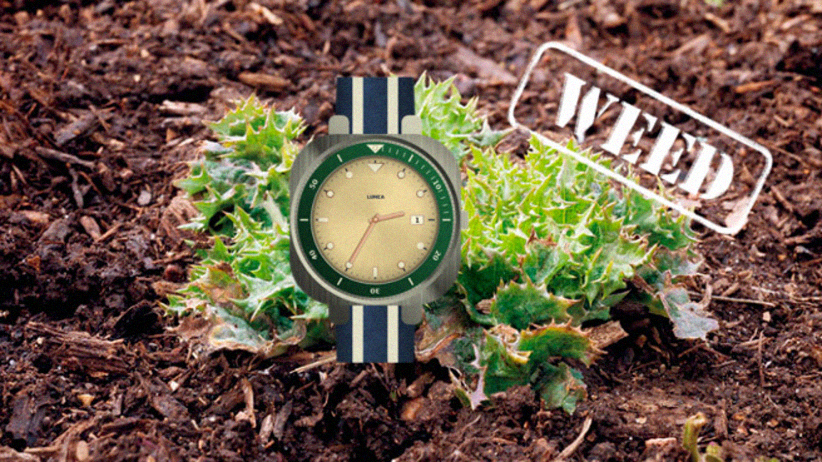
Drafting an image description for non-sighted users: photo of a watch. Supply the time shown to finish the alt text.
2:35
